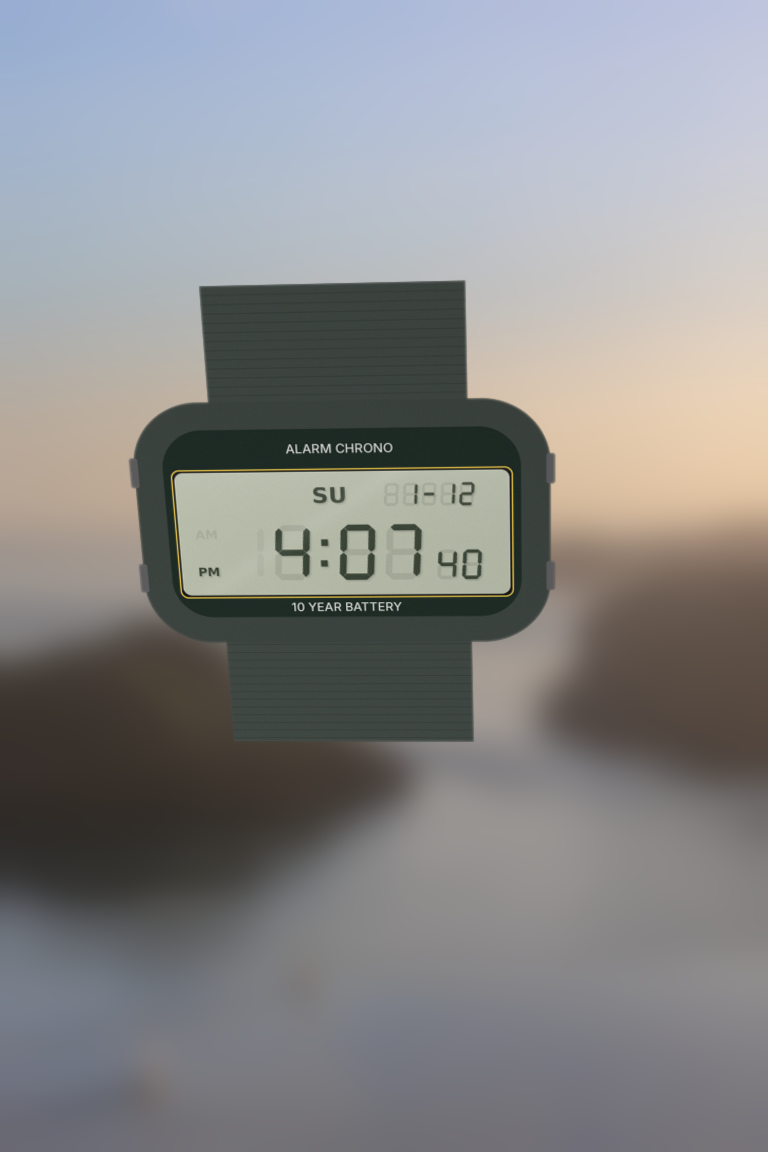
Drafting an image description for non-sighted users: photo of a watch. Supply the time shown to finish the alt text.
4:07:40
